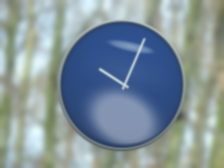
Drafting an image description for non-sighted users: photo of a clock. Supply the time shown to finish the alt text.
10:04
